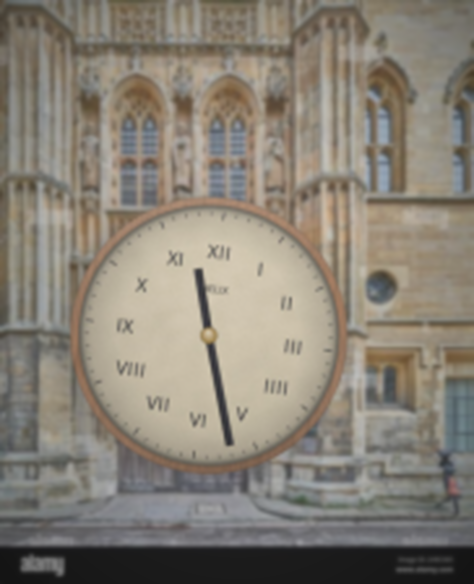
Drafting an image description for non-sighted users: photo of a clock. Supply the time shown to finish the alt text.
11:27
